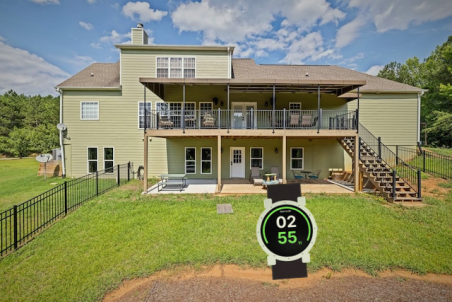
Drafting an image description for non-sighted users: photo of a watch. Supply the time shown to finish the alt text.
2:55
